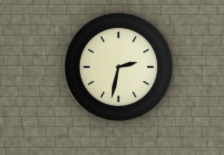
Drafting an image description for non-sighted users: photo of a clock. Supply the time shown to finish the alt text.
2:32
